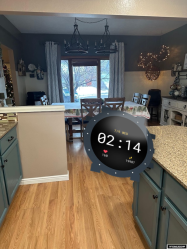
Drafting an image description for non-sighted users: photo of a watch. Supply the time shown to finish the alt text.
2:14
